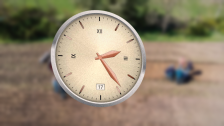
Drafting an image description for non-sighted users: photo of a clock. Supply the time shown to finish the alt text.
2:24
